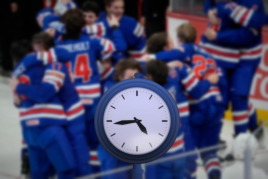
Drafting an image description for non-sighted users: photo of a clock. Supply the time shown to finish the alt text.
4:44
